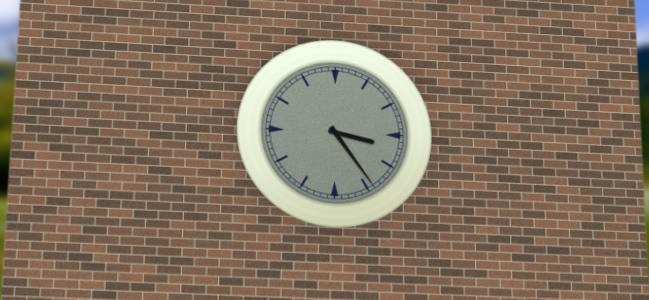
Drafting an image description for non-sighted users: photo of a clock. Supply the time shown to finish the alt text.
3:24
